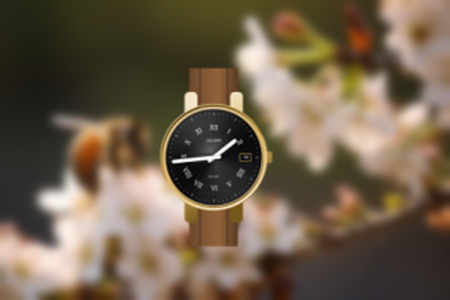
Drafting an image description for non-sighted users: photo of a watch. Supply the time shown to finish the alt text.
1:44
